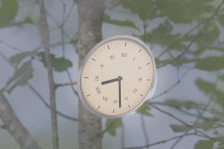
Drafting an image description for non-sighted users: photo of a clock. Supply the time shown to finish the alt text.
8:28
